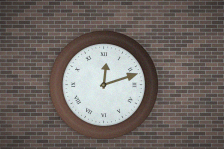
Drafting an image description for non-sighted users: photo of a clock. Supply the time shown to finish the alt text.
12:12
